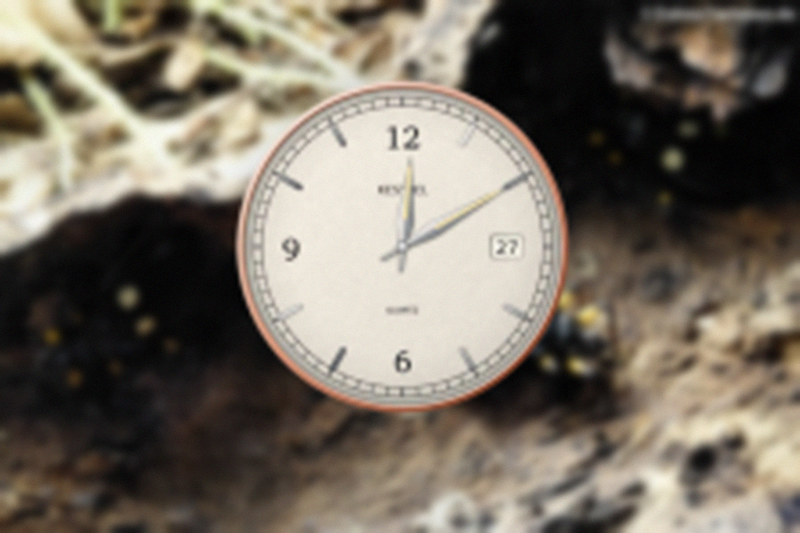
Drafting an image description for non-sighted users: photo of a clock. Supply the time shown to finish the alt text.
12:10
